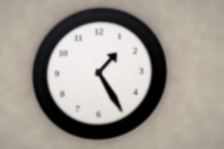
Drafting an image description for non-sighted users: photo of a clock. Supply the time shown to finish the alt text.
1:25
